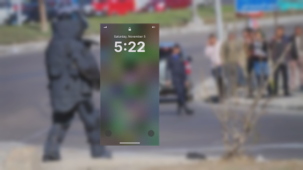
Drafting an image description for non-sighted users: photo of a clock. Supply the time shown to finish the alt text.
5:22
